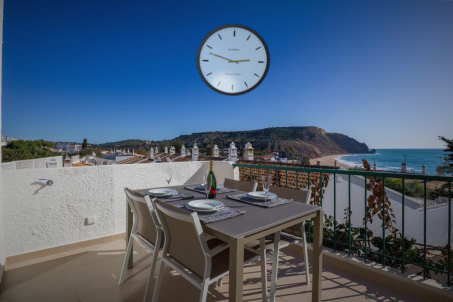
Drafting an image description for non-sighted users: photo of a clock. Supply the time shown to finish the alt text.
2:48
